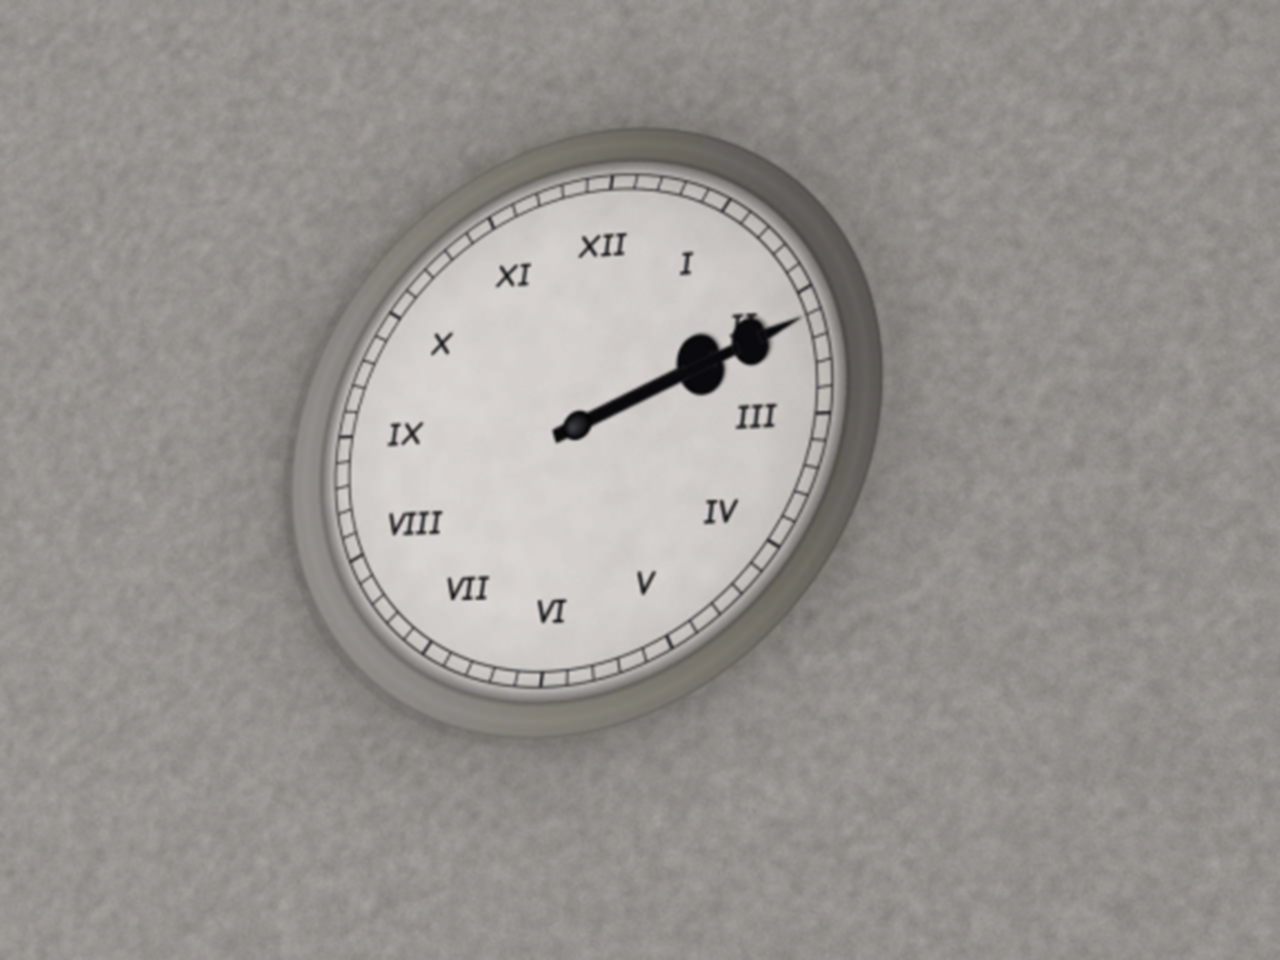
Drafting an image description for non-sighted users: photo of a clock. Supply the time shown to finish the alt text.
2:11
